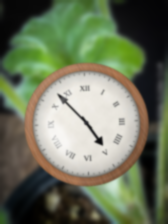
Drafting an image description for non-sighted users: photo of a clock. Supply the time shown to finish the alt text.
4:53
